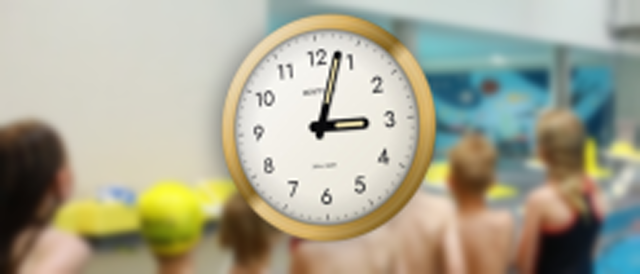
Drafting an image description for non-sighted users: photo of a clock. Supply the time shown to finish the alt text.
3:03
